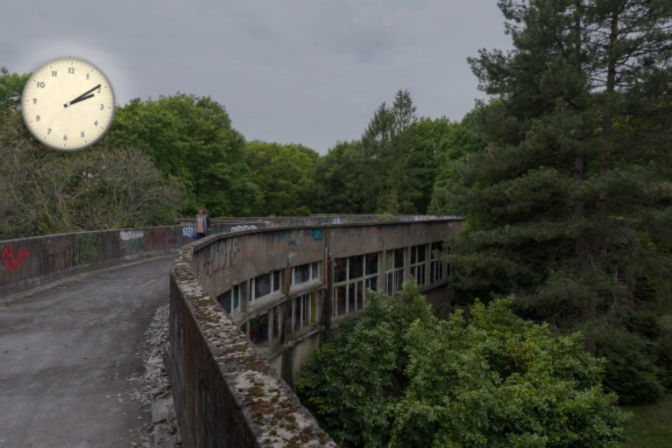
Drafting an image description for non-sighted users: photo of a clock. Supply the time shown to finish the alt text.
2:09
